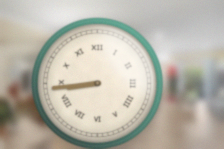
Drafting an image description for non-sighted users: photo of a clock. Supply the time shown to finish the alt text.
8:44
